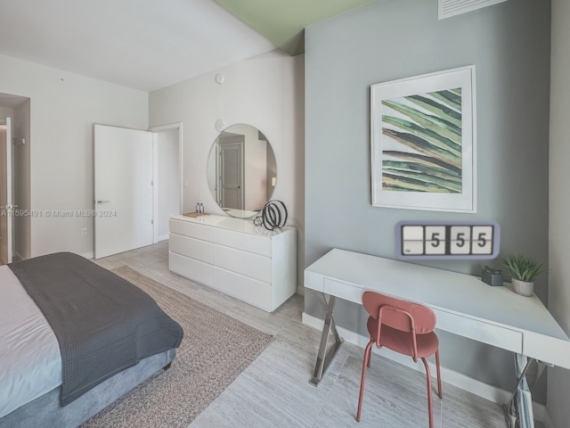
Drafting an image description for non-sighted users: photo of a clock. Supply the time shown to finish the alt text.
5:55
